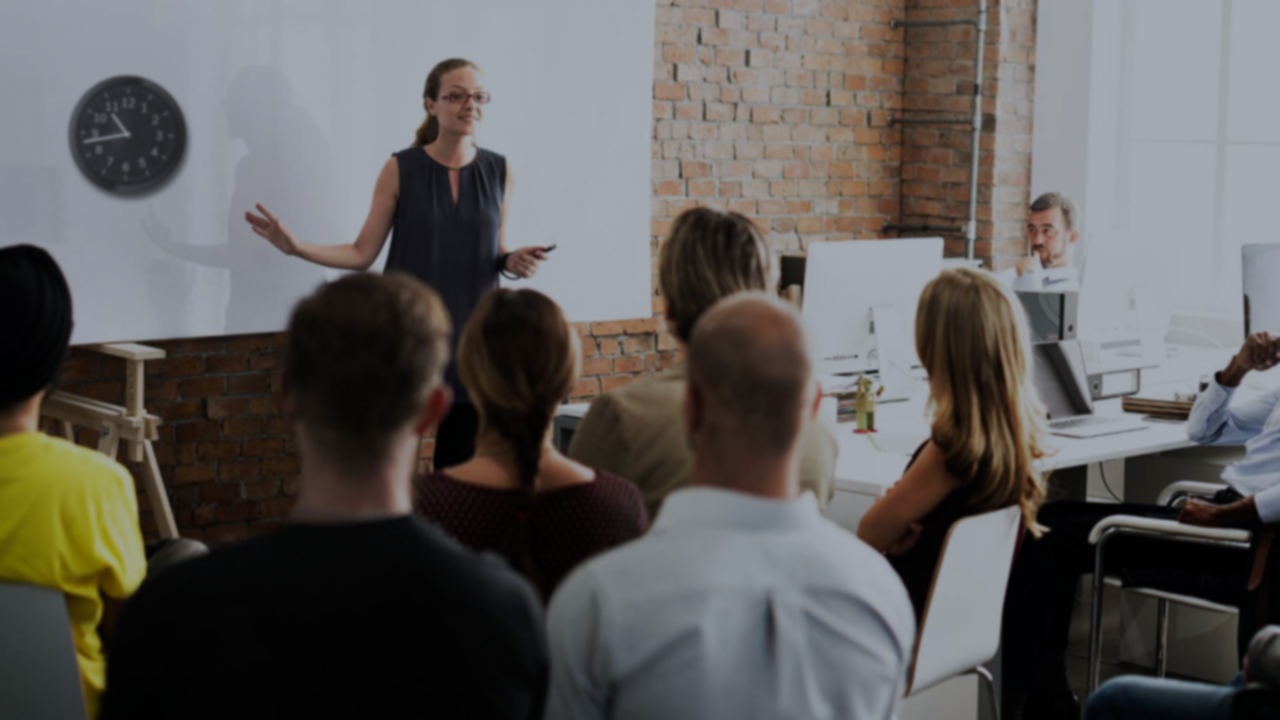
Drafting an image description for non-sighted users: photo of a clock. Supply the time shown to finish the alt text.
10:43
